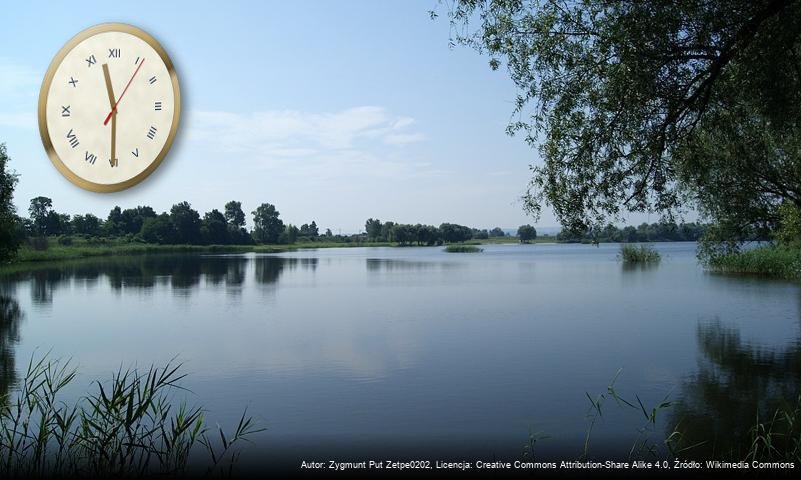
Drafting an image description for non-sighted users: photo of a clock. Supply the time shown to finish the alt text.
11:30:06
